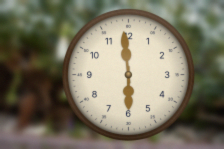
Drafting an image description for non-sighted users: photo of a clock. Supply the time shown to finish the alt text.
5:59
